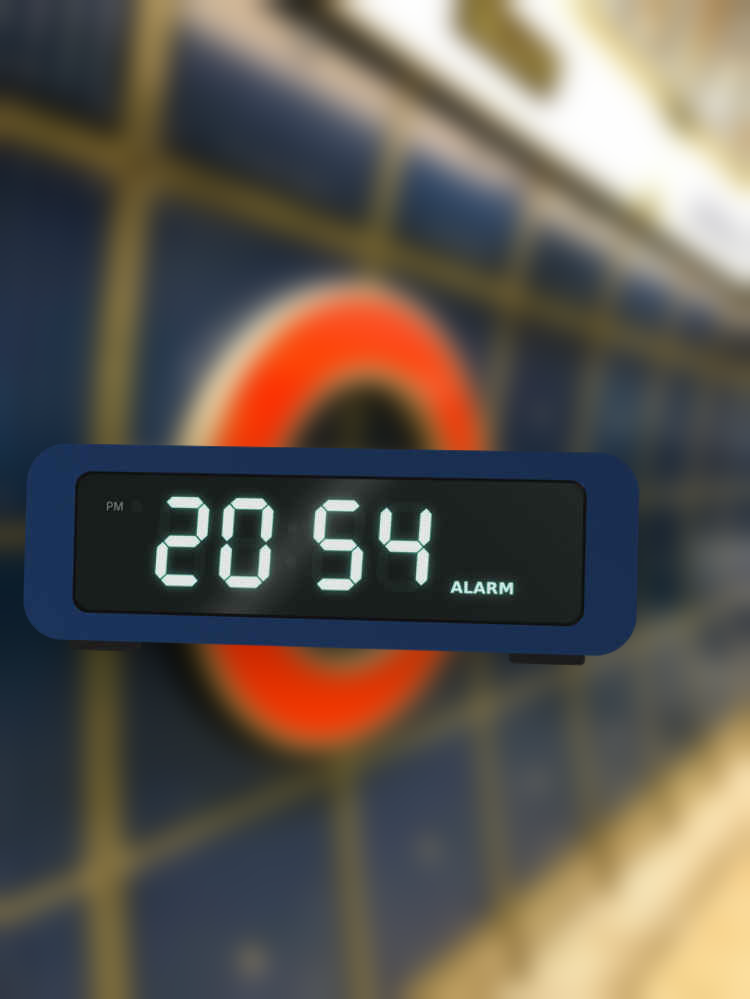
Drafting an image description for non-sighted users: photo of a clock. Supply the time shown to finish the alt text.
20:54
